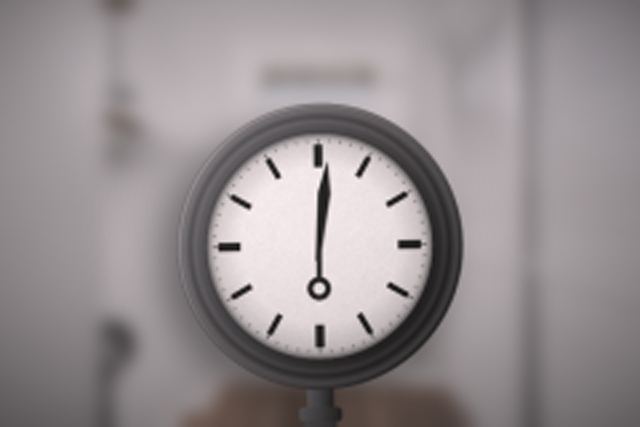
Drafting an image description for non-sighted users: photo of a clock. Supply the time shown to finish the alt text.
6:01
